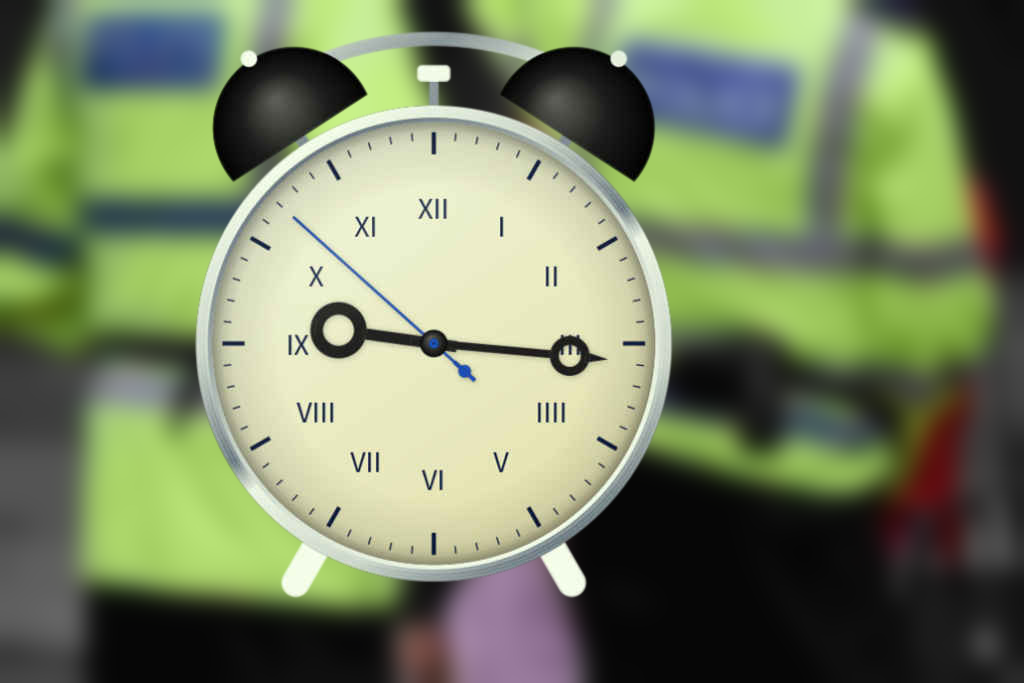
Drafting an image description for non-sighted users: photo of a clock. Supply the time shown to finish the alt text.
9:15:52
